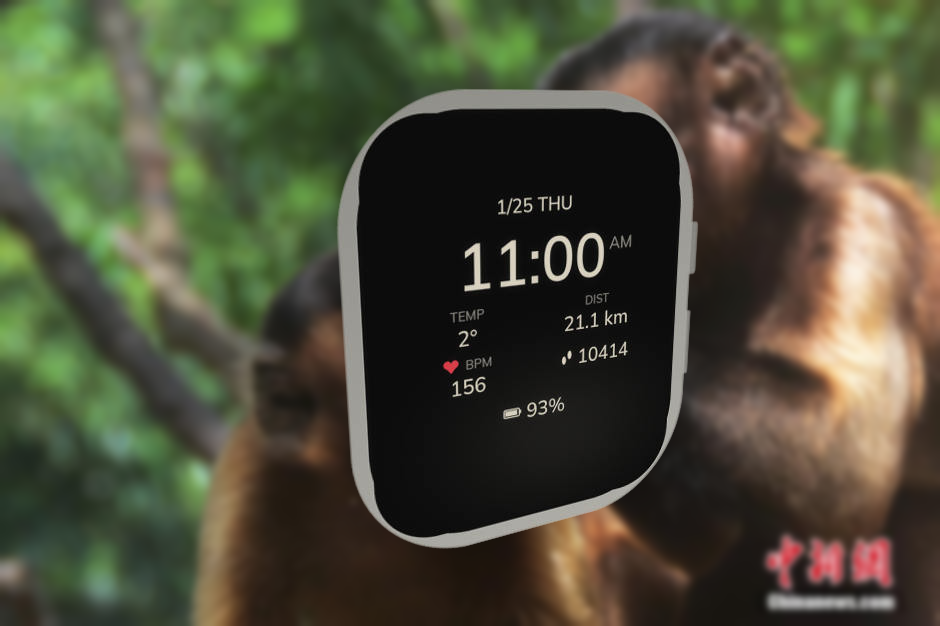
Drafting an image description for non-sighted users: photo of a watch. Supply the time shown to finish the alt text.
11:00
